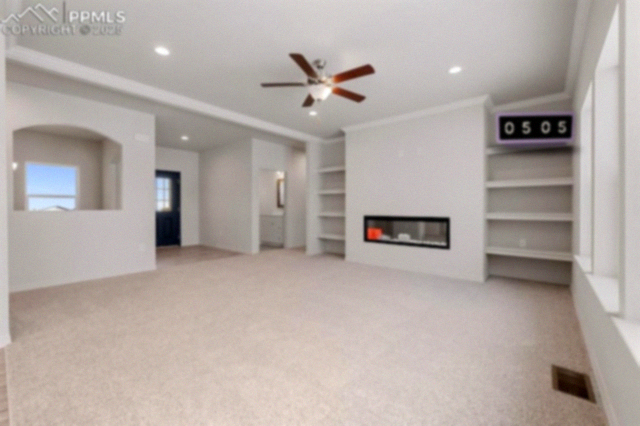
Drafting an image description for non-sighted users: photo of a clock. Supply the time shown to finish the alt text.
5:05
